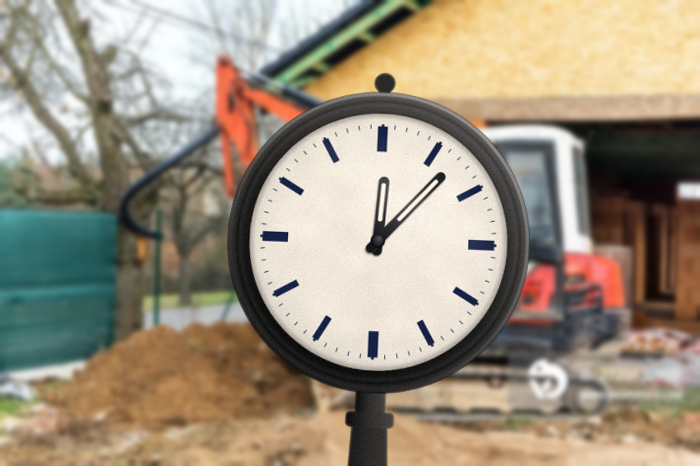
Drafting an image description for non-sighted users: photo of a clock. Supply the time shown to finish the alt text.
12:07
